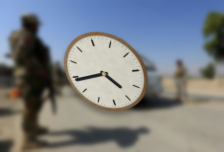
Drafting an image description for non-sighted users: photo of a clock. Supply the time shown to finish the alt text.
4:44
